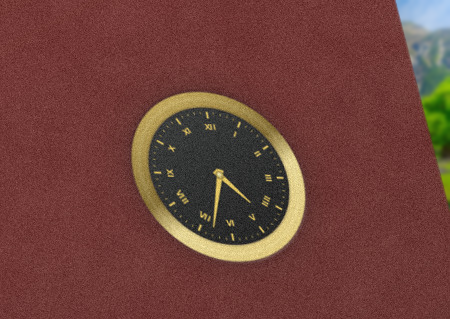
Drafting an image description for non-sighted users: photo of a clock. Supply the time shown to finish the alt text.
4:33
